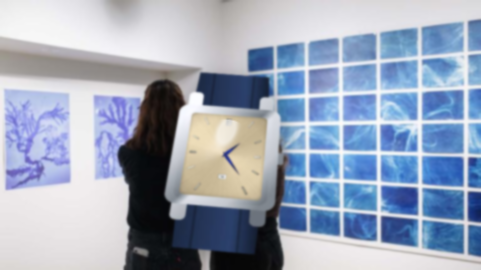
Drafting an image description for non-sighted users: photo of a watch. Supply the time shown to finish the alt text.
1:24
